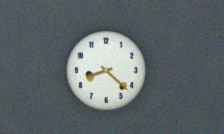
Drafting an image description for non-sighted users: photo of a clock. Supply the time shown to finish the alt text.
8:22
